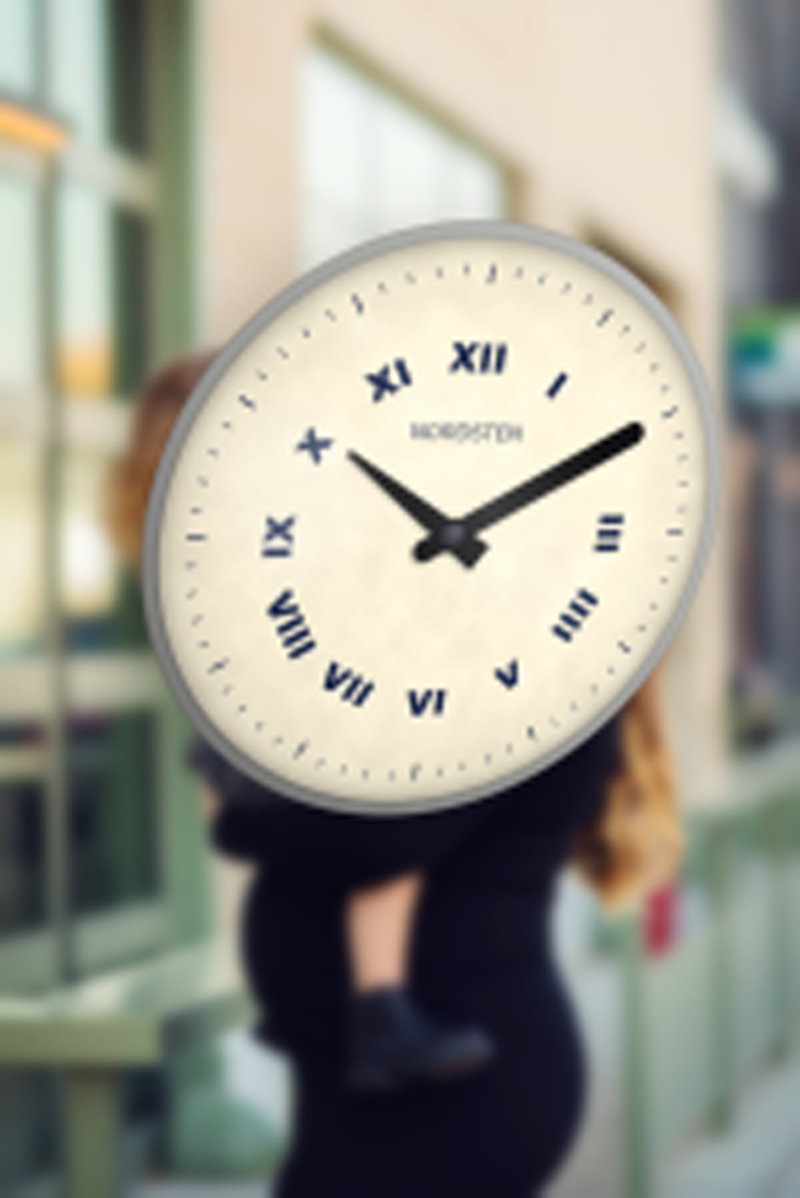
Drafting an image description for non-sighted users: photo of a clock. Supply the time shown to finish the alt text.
10:10
